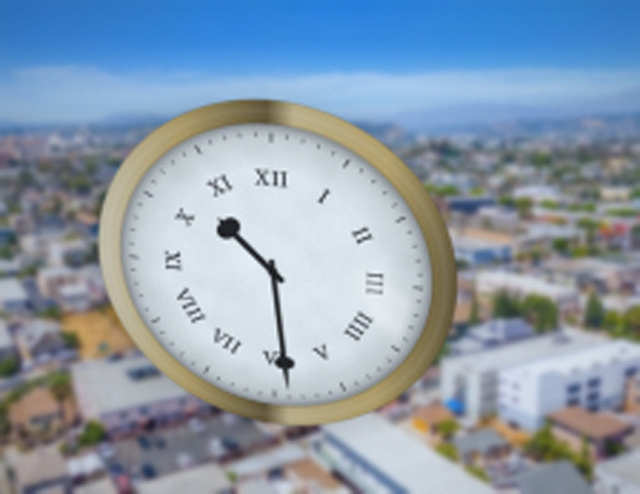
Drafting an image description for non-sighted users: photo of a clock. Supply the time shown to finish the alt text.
10:29
